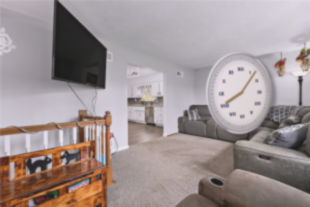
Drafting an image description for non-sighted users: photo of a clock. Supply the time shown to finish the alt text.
8:07
